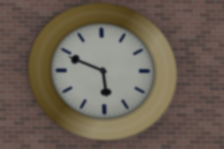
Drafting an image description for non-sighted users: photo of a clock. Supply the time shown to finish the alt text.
5:49
